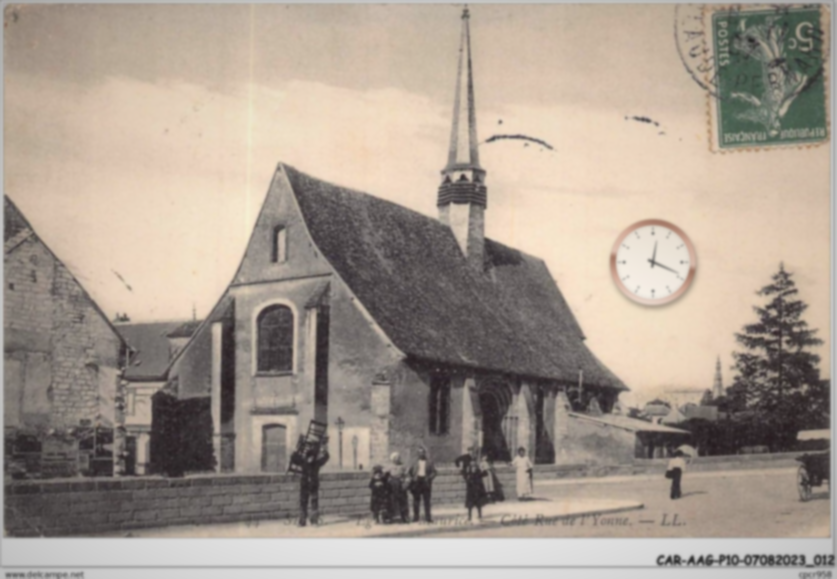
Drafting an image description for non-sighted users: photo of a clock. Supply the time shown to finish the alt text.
12:19
